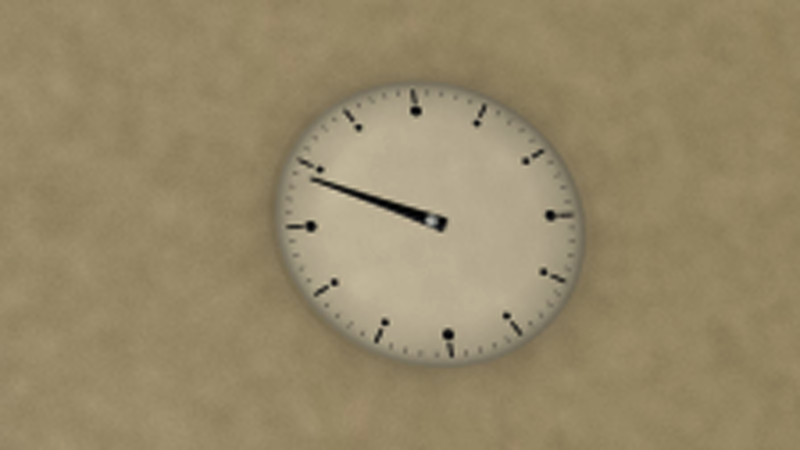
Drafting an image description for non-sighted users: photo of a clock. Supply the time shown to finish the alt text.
9:49
